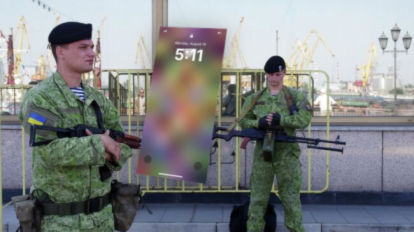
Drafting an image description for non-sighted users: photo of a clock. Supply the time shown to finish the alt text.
5:11
